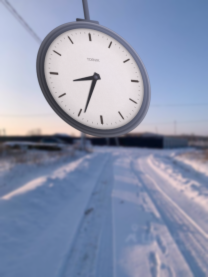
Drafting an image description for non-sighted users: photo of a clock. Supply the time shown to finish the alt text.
8:34
